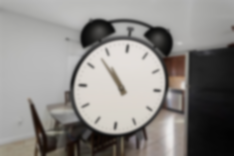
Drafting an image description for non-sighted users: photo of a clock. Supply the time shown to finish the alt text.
10:53
